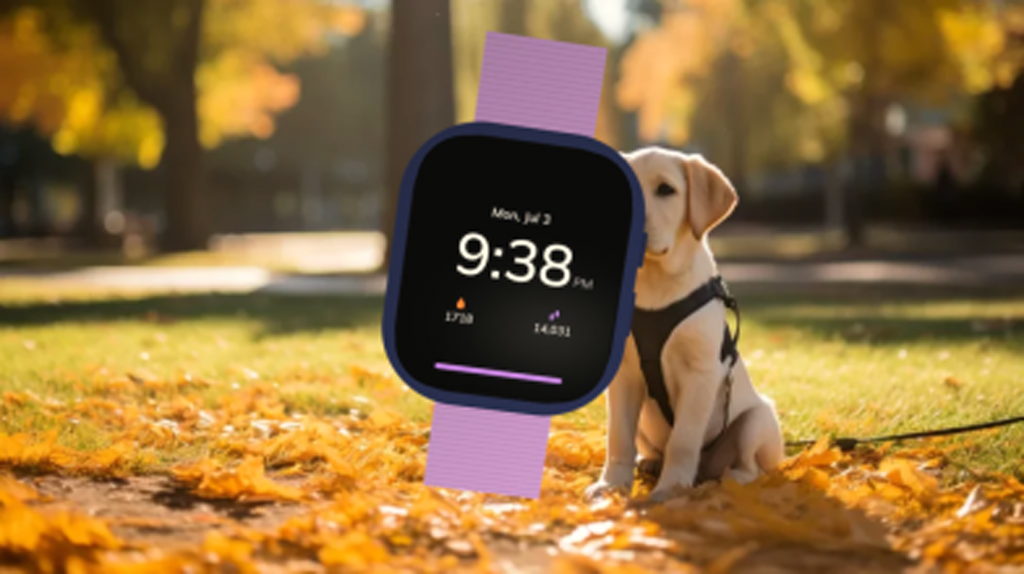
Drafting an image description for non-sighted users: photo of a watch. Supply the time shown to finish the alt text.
9:38
